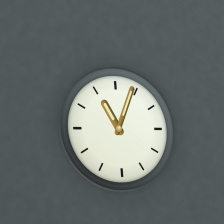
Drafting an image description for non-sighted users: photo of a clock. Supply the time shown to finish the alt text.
11:04
